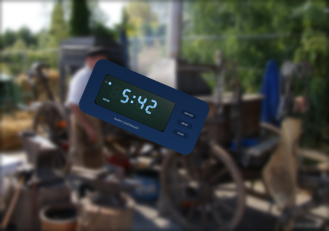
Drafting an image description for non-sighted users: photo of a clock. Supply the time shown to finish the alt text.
5:42
